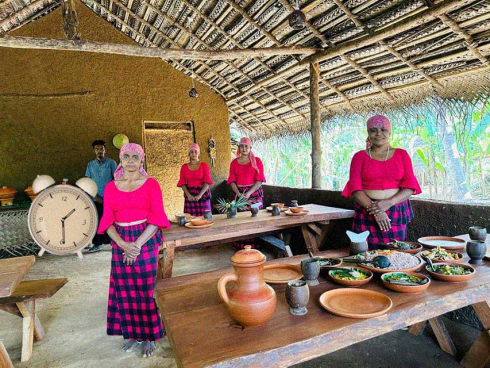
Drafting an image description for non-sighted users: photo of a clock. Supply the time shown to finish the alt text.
1:29
